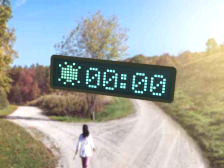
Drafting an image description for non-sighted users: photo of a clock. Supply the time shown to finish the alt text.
0:00
